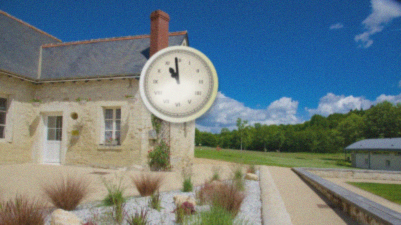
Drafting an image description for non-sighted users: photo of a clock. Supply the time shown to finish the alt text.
10:59
